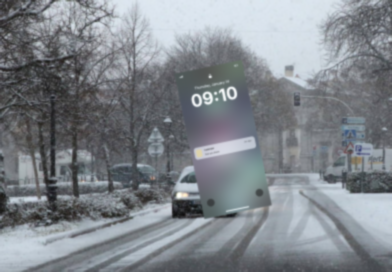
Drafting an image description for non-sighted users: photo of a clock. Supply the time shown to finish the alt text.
9:10
